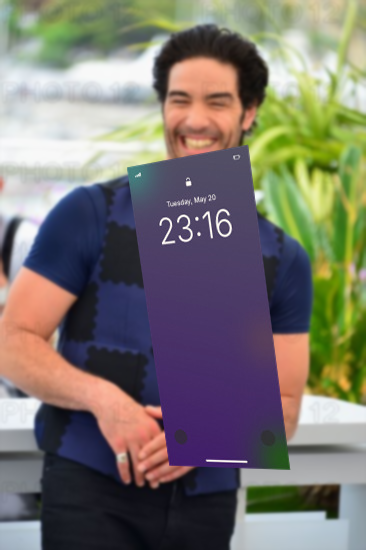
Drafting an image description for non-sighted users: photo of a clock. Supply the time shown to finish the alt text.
23:16
